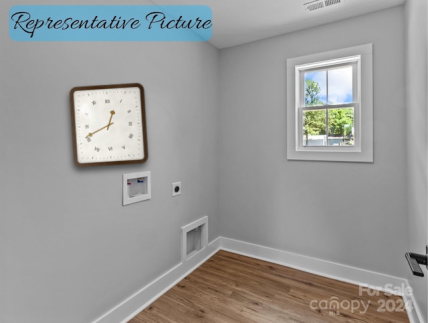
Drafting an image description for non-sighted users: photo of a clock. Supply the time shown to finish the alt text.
12:41
